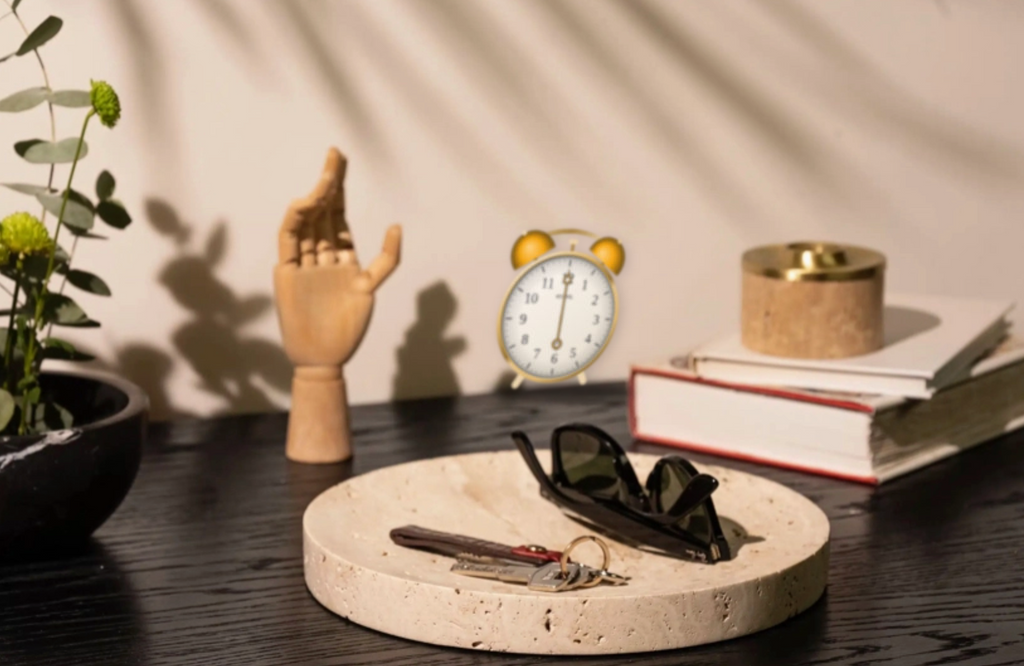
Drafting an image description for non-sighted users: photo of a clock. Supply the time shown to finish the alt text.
6:00
